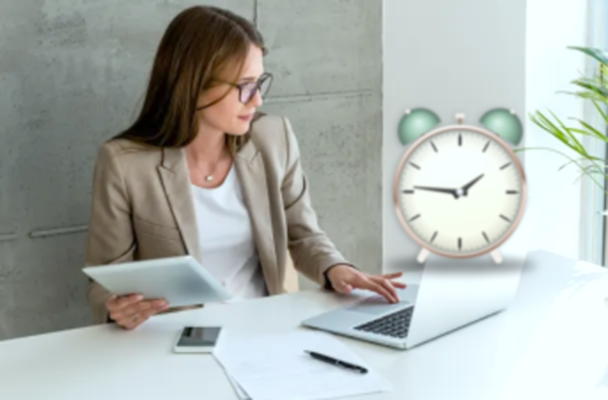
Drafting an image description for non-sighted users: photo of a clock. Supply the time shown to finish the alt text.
1:46
